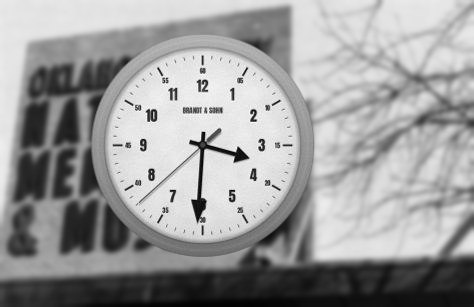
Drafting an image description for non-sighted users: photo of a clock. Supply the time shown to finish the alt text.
3:30:38
